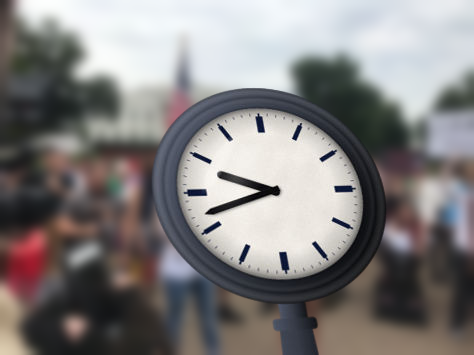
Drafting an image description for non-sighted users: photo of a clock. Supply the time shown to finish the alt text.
9:42
